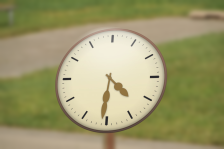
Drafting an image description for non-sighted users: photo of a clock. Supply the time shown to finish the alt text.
4:31
